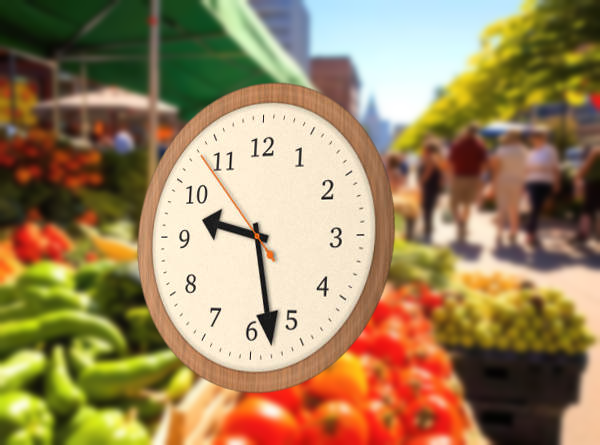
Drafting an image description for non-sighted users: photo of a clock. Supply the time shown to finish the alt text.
9:27:53
